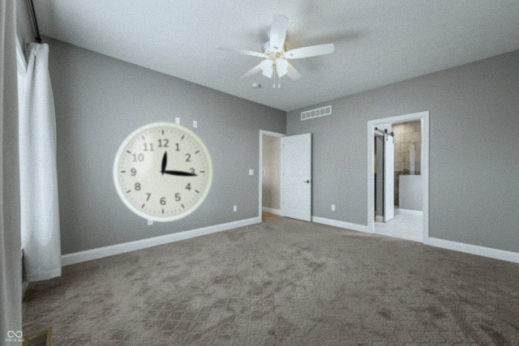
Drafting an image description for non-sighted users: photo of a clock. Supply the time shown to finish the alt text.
12:16
